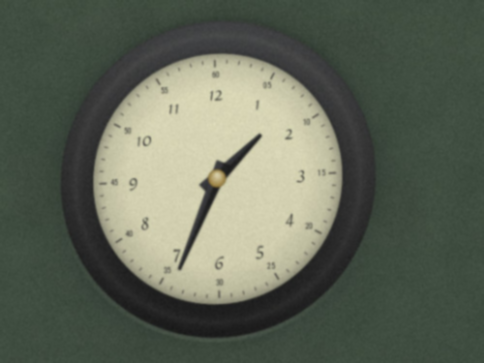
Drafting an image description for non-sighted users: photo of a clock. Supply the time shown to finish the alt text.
1:34
